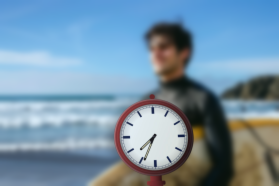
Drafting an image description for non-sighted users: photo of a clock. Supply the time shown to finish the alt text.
7:34
